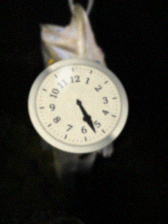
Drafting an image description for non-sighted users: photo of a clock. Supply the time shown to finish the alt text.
5:27
